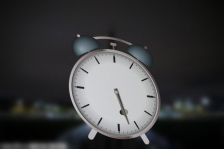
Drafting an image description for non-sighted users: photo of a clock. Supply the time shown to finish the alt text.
5:27
